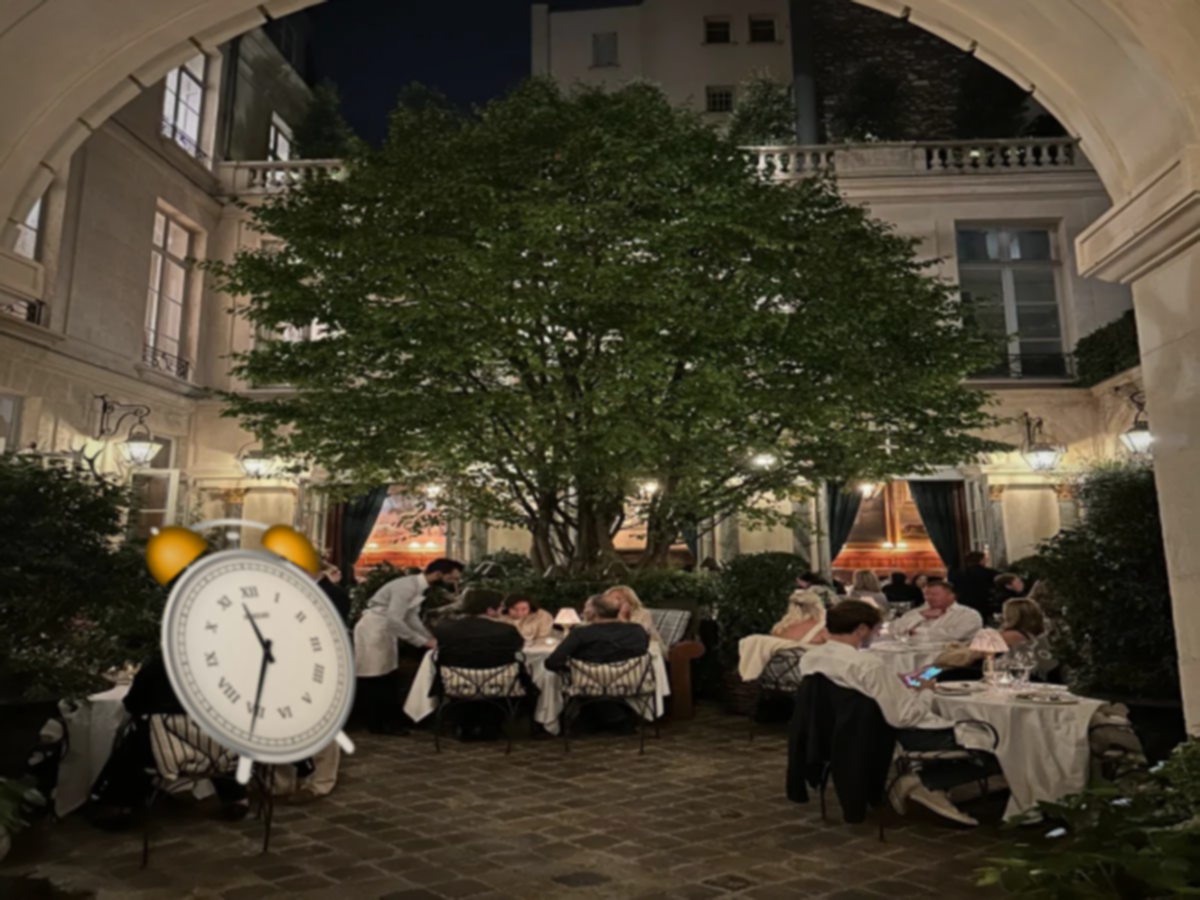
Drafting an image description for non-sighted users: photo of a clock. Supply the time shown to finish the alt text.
11:35
